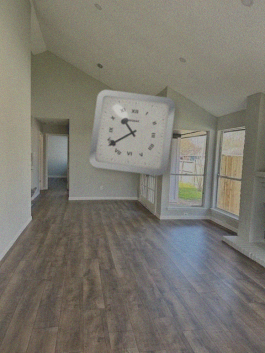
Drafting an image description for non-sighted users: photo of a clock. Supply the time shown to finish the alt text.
10:39
